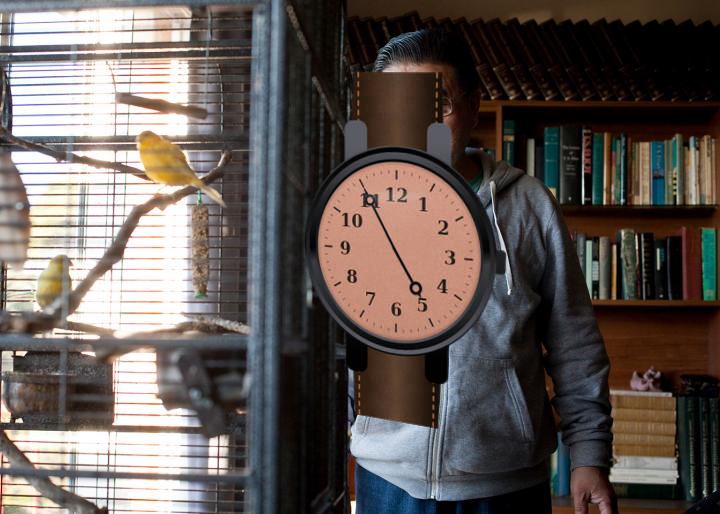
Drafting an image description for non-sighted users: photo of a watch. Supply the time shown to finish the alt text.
4:55
